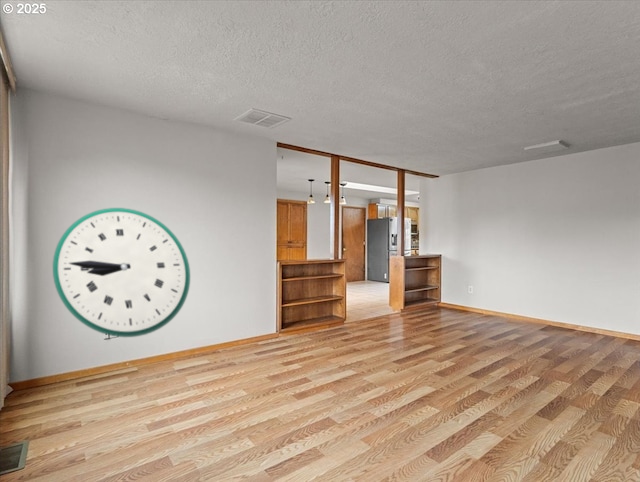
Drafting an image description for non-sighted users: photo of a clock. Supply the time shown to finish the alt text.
8:46
